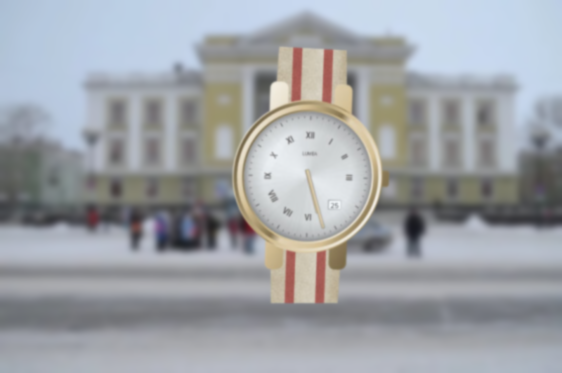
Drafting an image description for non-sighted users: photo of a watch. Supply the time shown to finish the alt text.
5:27
